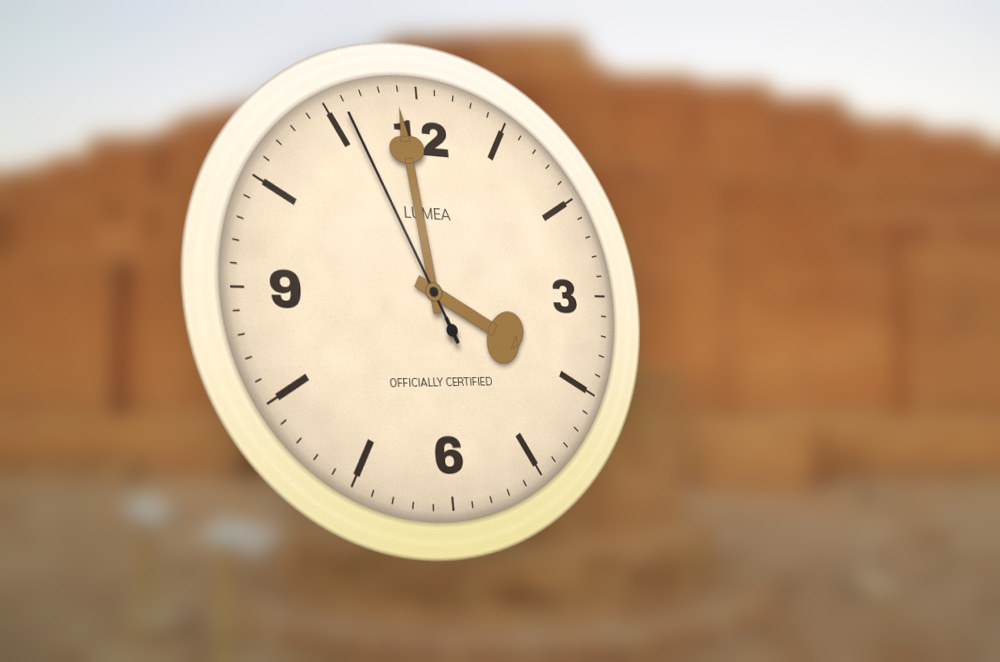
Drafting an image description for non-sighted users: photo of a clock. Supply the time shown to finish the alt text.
3:58:56
